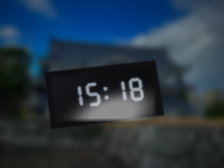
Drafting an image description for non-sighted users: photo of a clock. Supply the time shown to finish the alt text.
15:18
